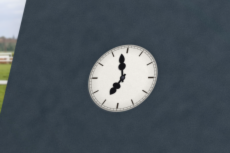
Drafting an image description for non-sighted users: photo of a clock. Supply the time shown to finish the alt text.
6:58
